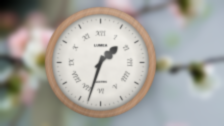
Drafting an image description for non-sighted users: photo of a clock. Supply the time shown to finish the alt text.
1:33
